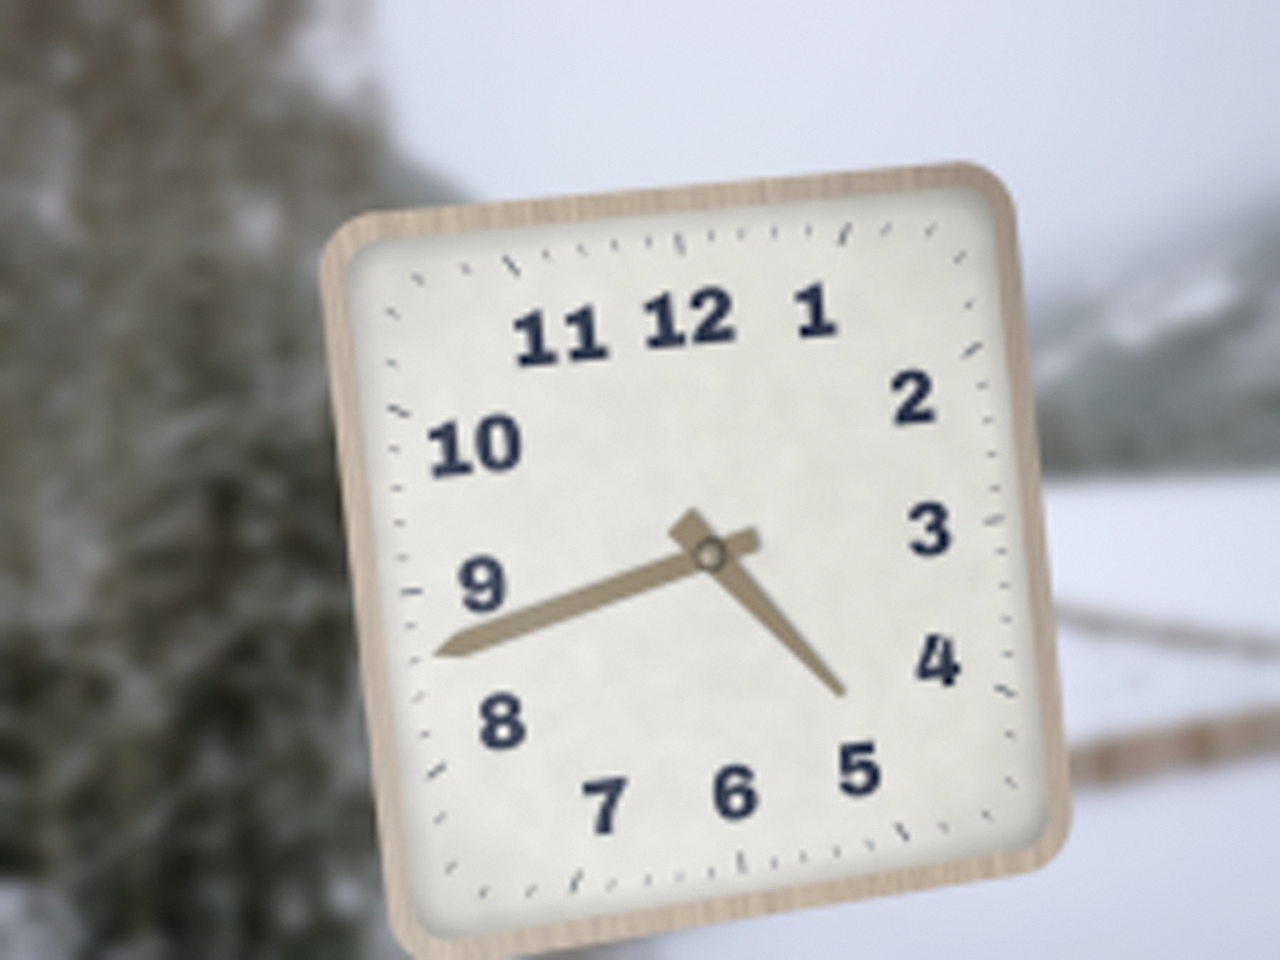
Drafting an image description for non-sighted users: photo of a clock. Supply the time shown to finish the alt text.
4:43
